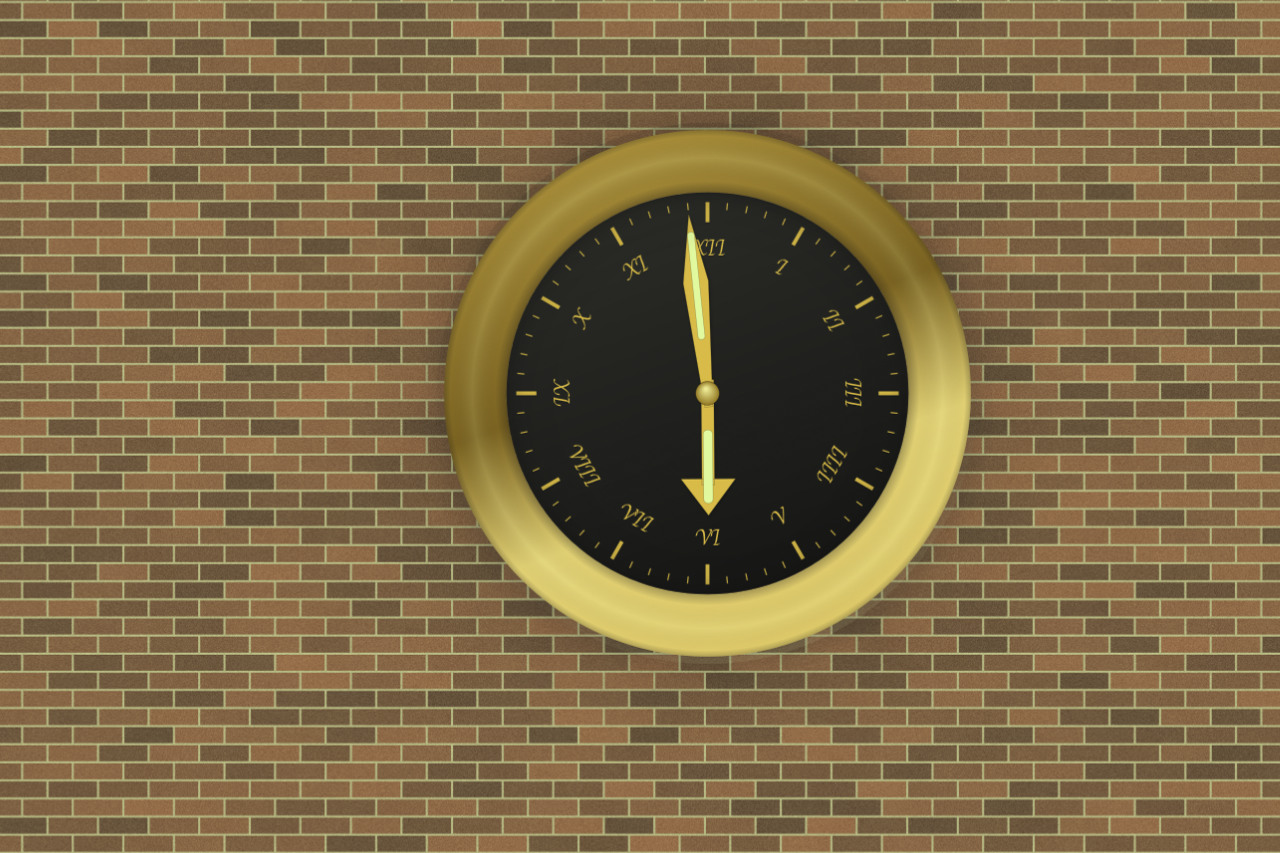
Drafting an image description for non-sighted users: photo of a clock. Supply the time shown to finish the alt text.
5:59
